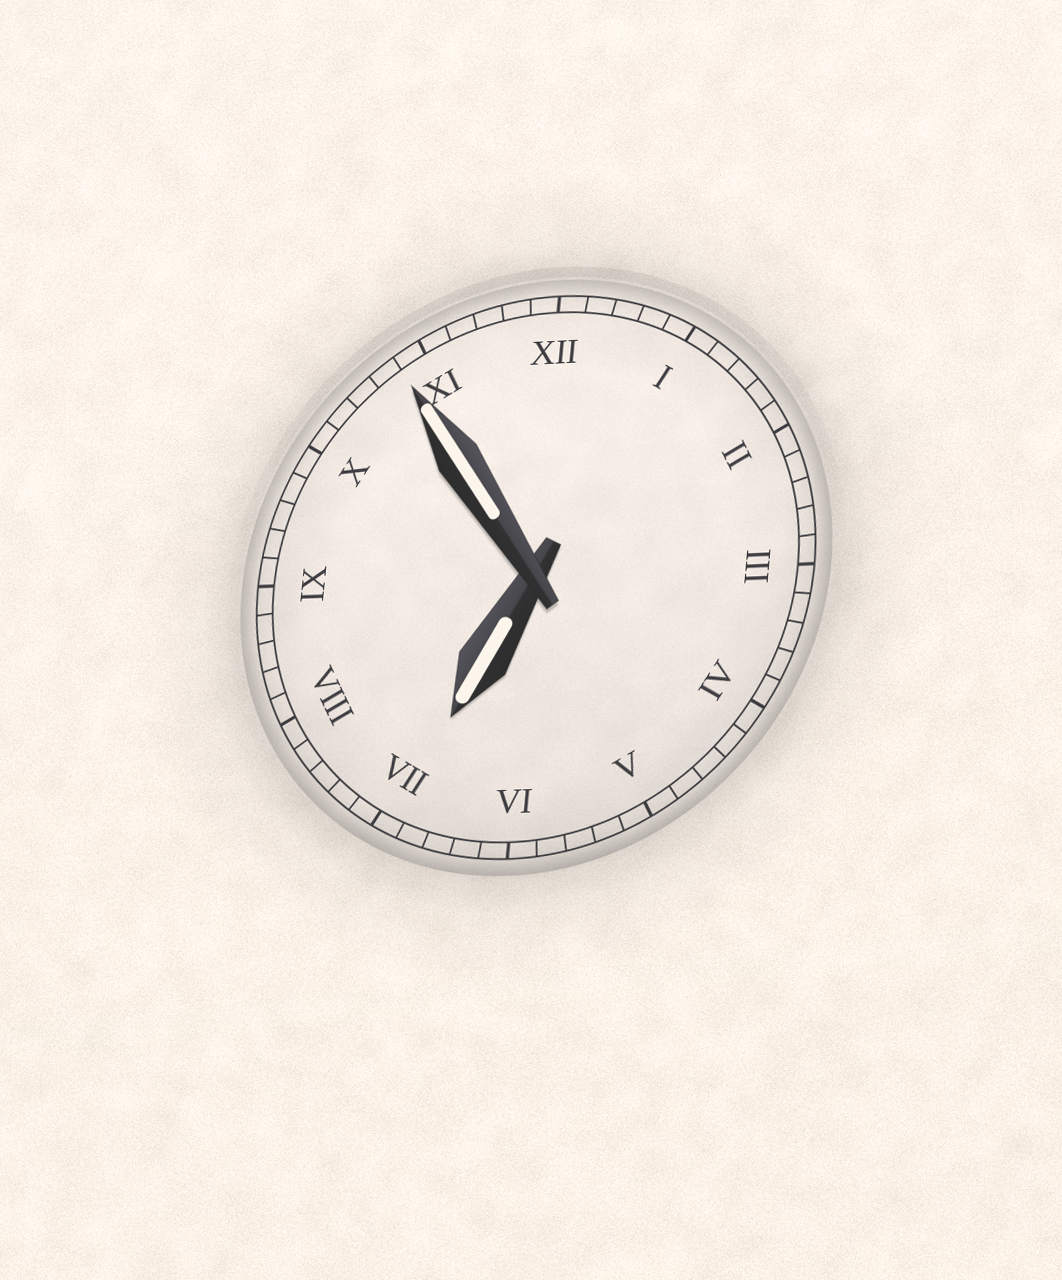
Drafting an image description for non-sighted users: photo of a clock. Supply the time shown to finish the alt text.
6:54
